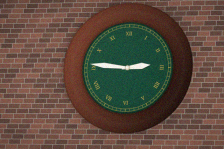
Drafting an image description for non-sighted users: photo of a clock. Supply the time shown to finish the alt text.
2:46
